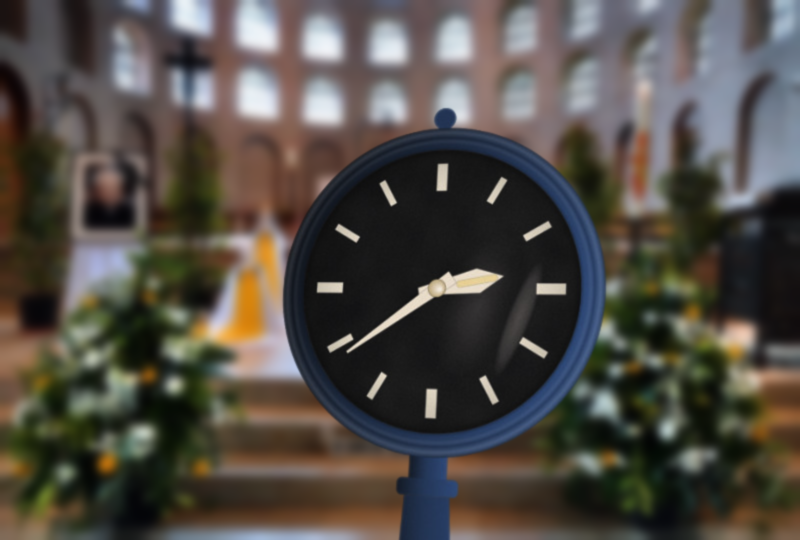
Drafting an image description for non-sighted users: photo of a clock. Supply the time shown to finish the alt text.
2:39
